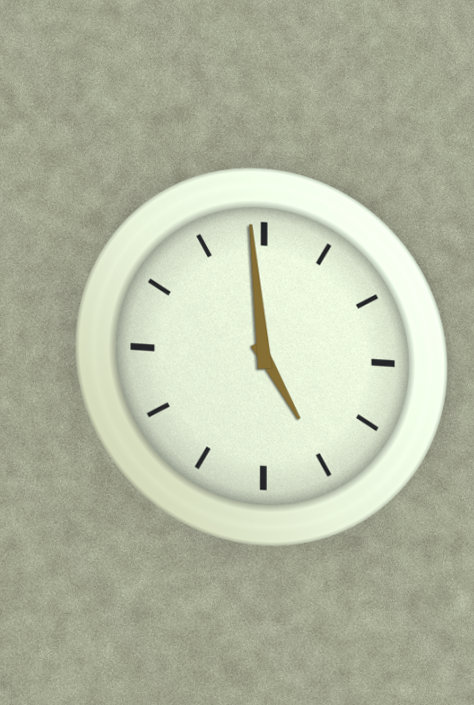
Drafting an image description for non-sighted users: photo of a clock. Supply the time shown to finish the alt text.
4:59
